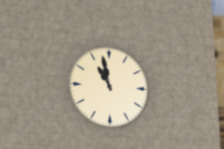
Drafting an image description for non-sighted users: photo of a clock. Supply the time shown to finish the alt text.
10:58
